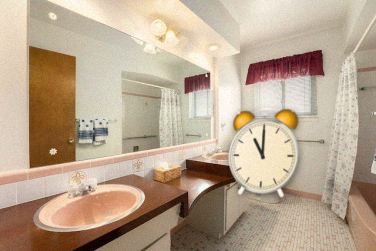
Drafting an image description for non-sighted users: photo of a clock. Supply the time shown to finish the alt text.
11:00
